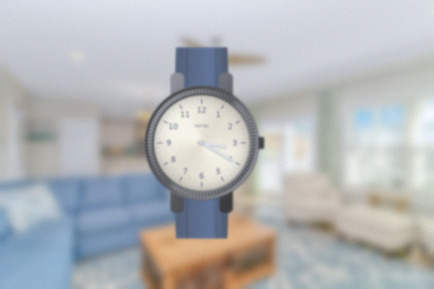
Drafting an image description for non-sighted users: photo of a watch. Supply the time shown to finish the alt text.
3:20
